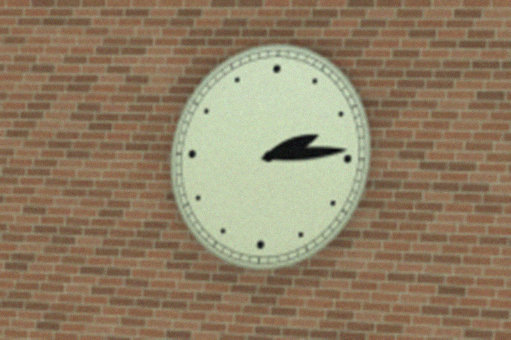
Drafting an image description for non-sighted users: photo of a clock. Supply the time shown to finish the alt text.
2:14
